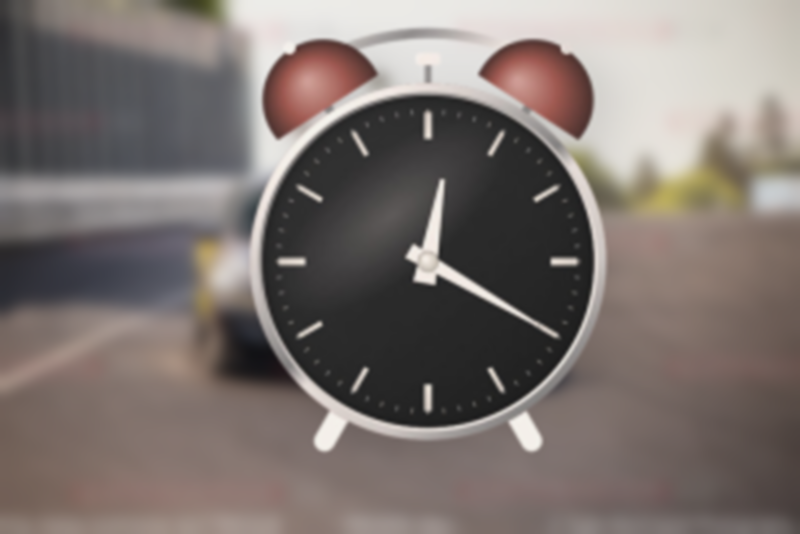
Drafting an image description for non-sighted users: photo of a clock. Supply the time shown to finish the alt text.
12:20
